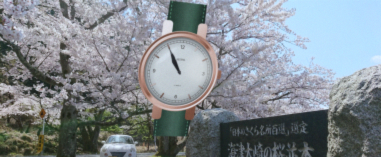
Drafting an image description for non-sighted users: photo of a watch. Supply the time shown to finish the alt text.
10:55
